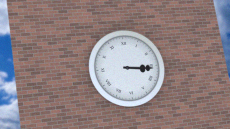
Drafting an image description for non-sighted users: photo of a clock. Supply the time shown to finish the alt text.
3:16
